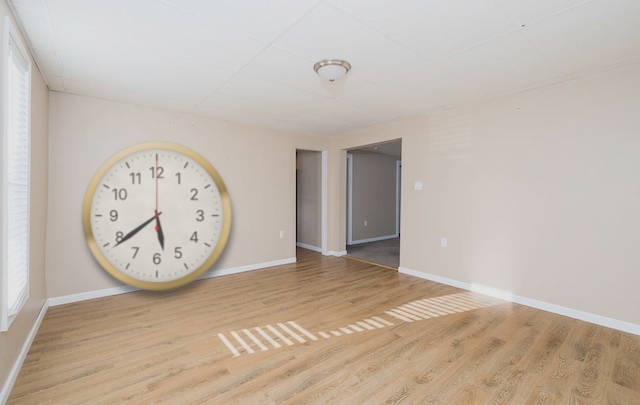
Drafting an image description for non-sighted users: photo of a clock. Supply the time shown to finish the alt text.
5:39:00
